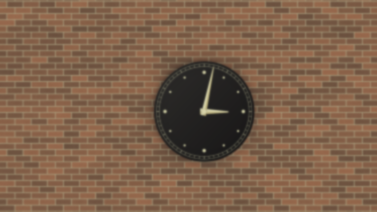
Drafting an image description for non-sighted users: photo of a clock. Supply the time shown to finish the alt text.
3:02
